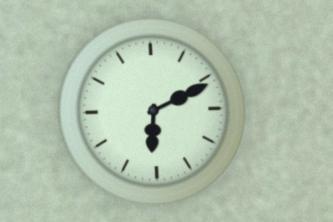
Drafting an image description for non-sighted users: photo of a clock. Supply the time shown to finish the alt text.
6:11
